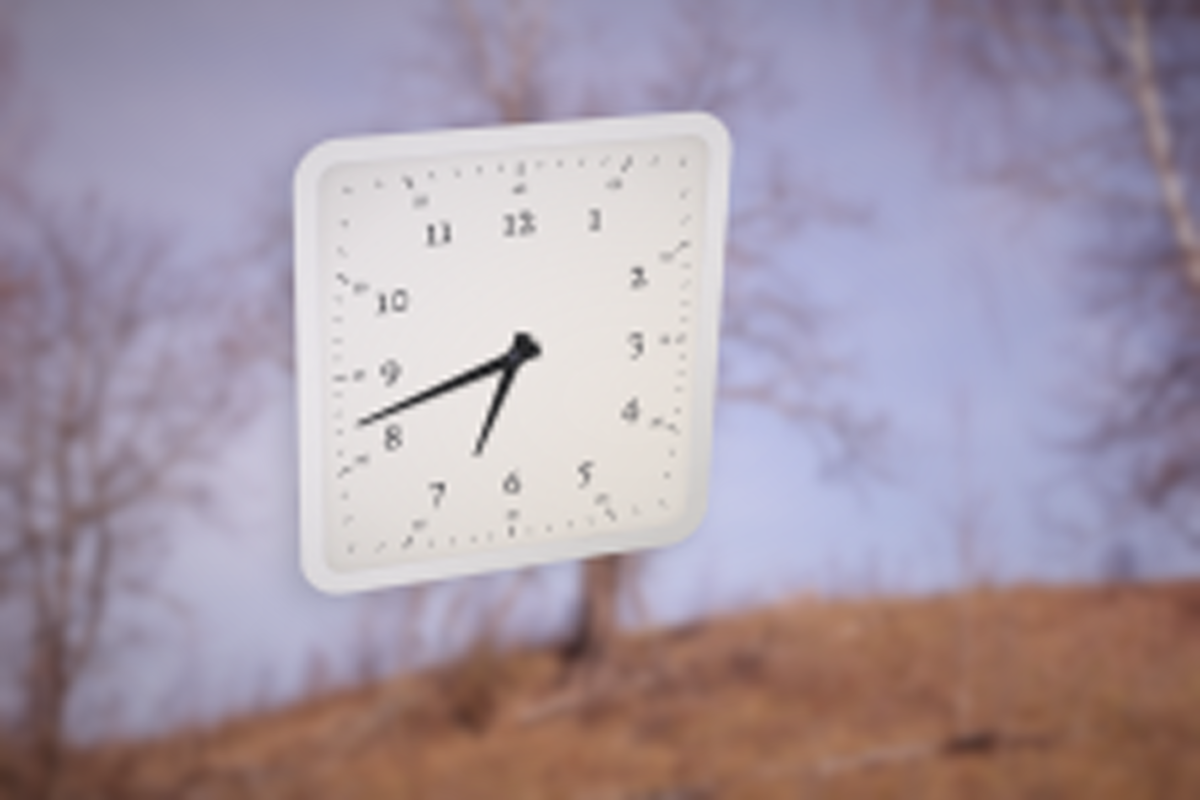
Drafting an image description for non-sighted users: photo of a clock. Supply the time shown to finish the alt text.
6:42
